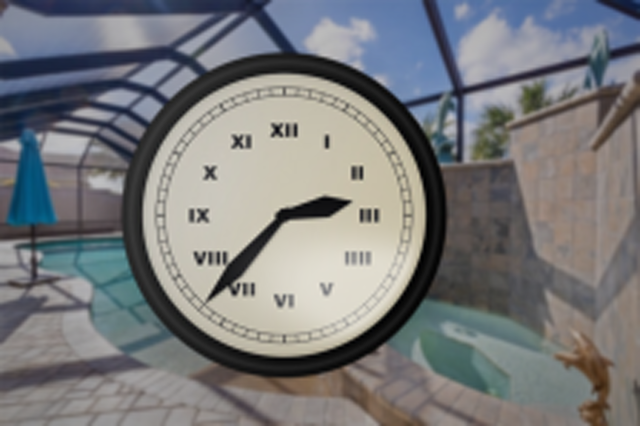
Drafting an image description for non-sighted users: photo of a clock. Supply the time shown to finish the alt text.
2:37
